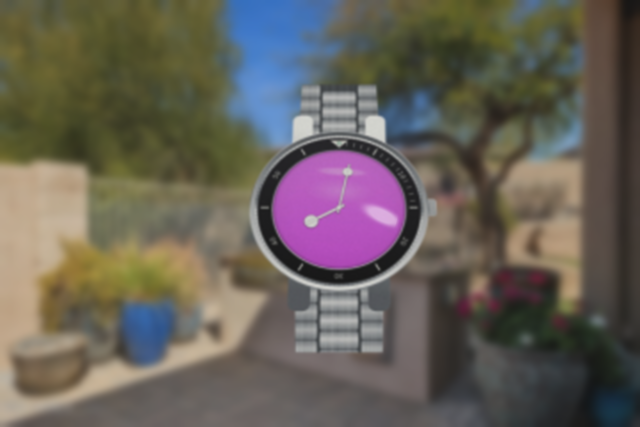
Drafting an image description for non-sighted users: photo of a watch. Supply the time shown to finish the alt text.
8:02
